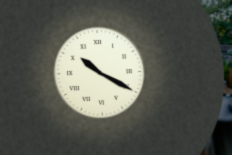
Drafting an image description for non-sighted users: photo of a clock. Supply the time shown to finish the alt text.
10:20
